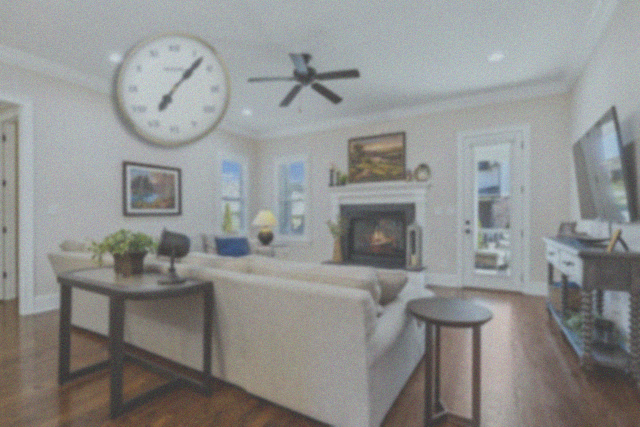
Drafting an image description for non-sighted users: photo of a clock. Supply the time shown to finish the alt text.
7:07
